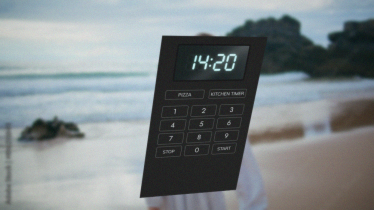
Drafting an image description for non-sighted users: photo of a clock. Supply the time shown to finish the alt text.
14:20
